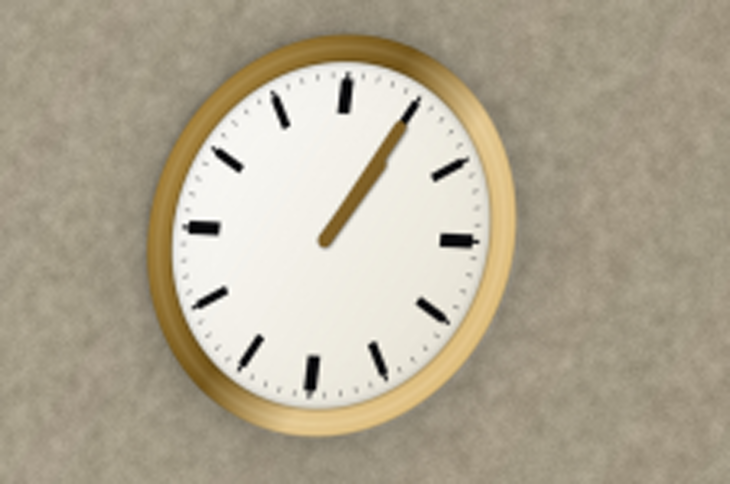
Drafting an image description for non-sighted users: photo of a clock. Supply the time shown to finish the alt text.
1:05
